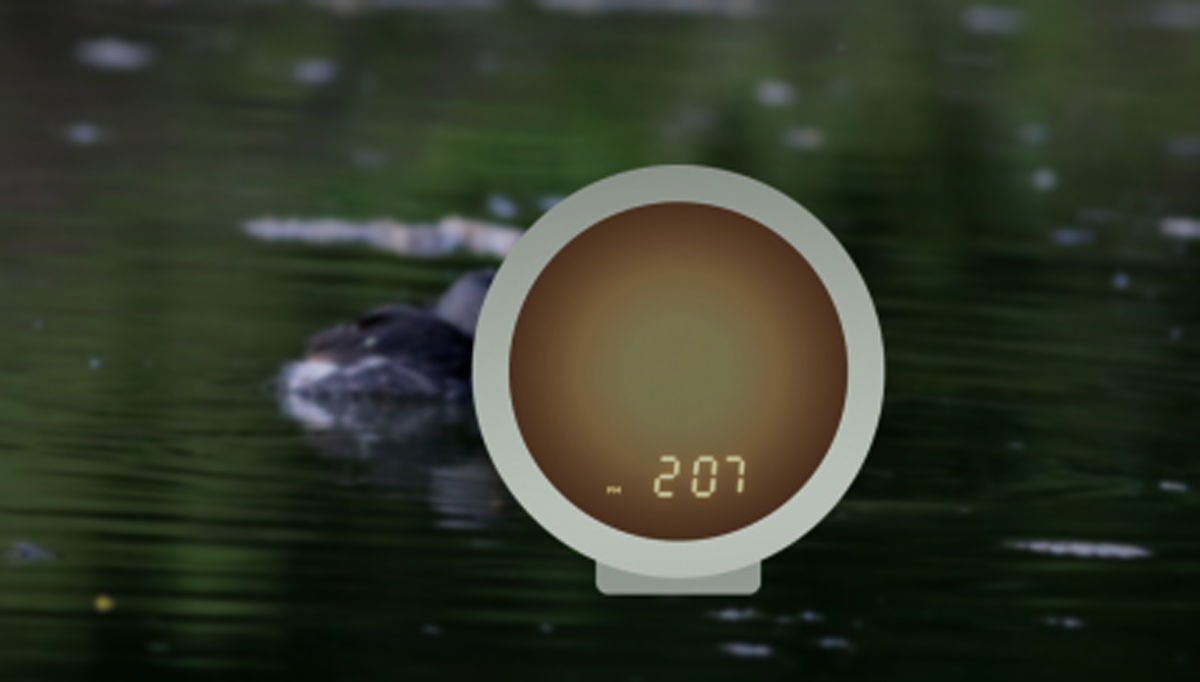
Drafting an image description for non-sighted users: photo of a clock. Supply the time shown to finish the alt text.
2:07
